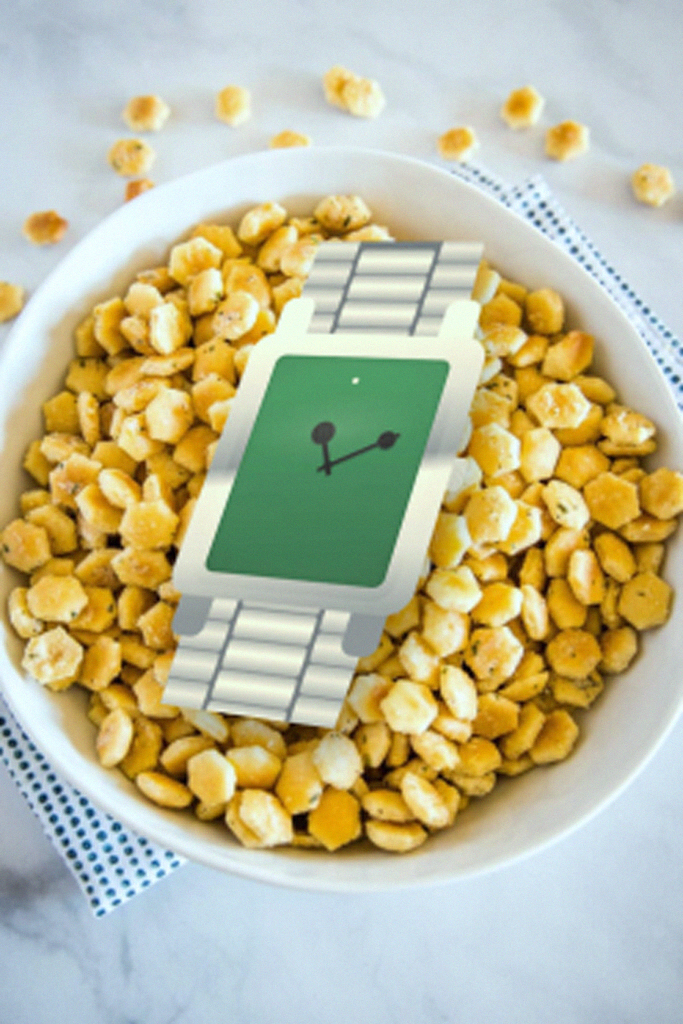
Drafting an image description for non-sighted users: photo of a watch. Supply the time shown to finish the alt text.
11:10
